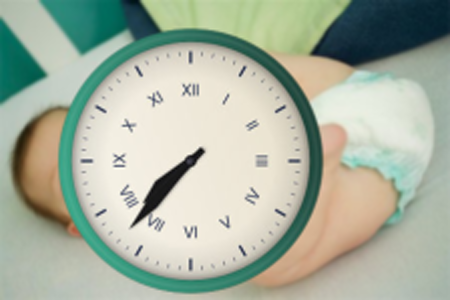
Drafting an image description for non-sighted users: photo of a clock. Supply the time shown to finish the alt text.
7:37
